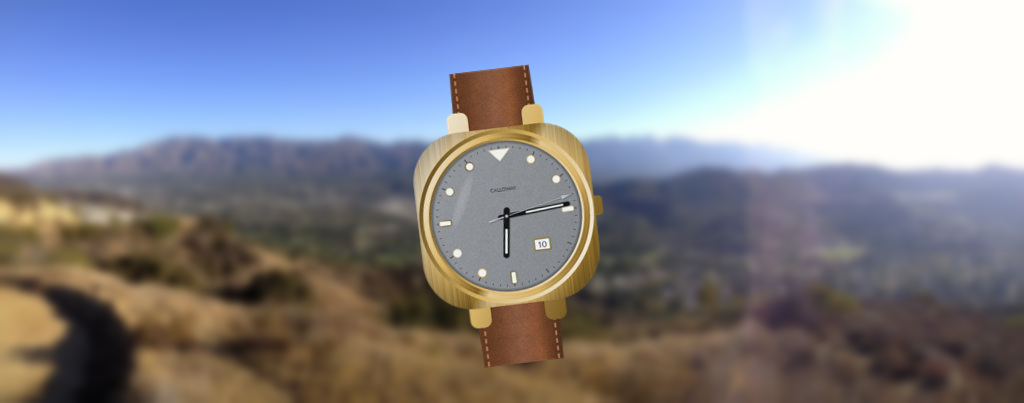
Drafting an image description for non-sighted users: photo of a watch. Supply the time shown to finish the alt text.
6:14:13
